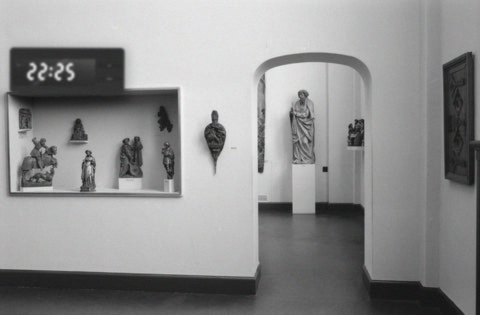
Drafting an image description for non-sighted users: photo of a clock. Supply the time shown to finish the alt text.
22:25
